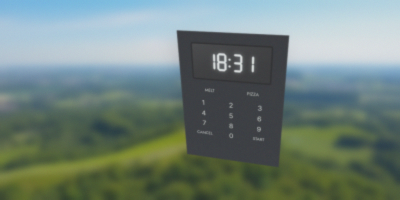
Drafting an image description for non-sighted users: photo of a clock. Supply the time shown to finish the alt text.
18:31
